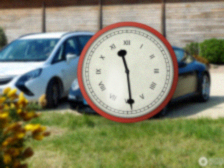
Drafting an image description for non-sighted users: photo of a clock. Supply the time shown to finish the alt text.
11:29
